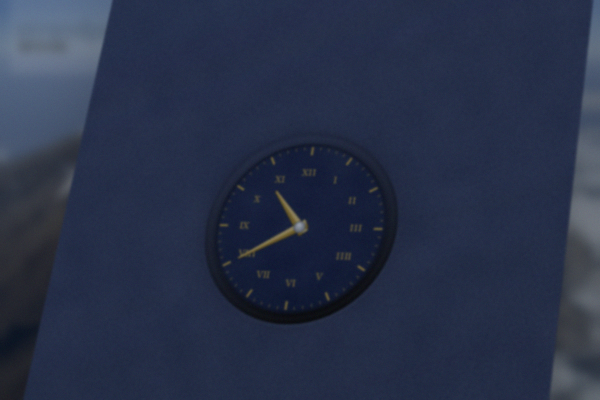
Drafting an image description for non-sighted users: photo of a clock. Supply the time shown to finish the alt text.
10:40
